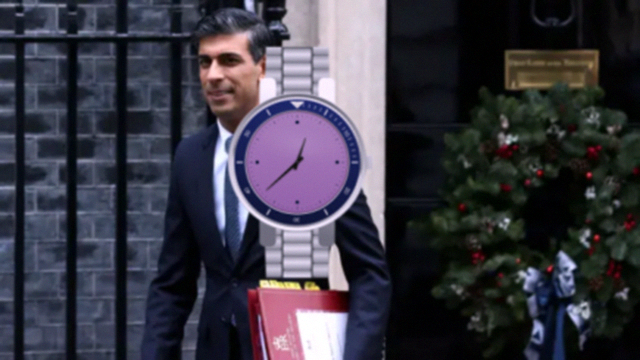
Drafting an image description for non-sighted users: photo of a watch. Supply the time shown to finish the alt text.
12:38
